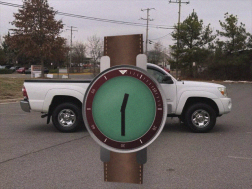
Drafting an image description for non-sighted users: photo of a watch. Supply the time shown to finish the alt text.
12:30
